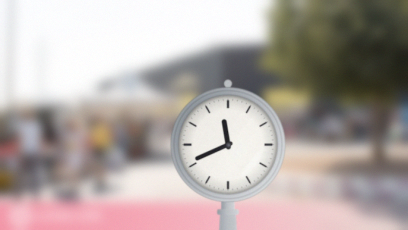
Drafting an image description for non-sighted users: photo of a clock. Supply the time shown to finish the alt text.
11:41
